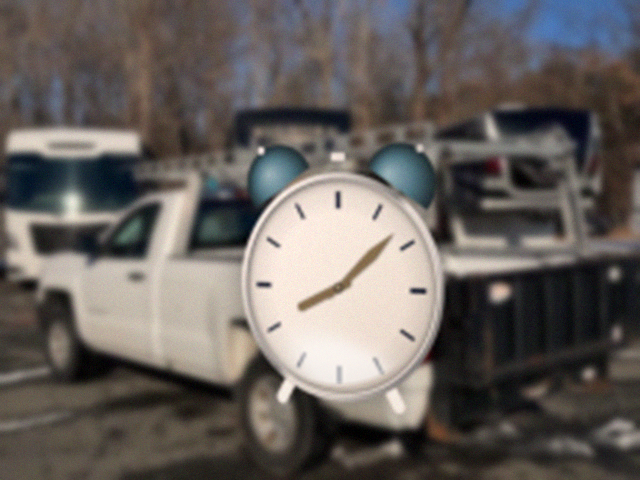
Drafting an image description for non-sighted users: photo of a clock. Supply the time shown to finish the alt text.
8:08
